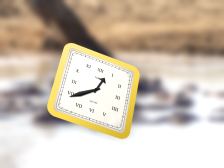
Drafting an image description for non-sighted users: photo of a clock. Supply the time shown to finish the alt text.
12:39
